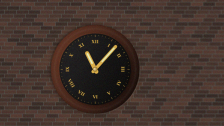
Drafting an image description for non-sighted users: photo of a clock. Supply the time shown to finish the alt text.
11:07
